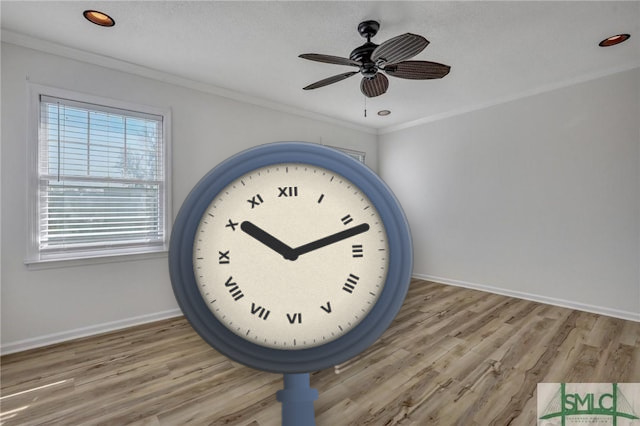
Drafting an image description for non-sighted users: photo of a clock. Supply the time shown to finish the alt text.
10:12
